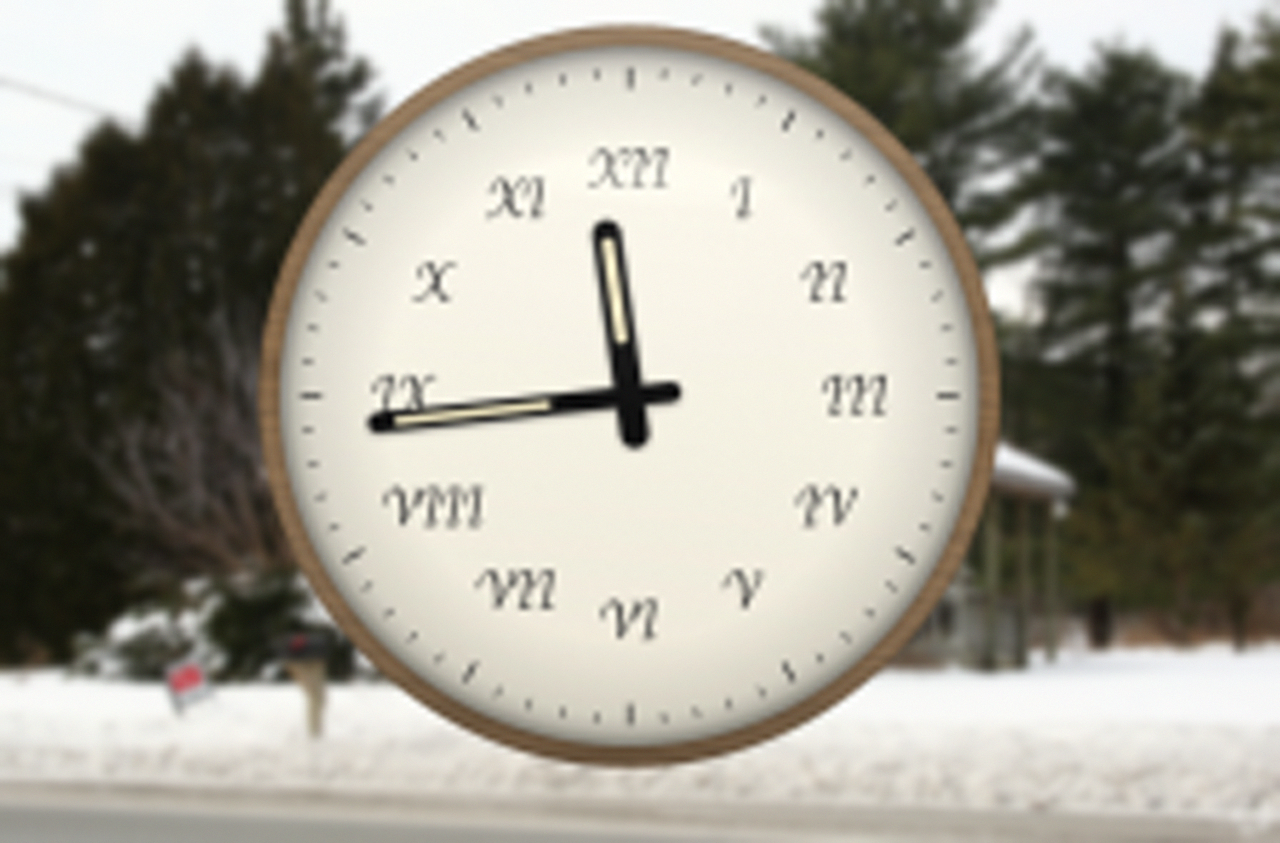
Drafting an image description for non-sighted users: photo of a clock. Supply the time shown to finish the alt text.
11:44
